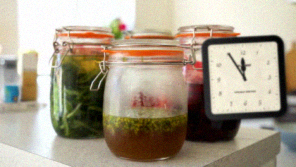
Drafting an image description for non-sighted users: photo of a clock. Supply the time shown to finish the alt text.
11:55
